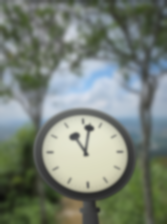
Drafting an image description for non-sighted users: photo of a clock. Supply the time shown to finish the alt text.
11:02
